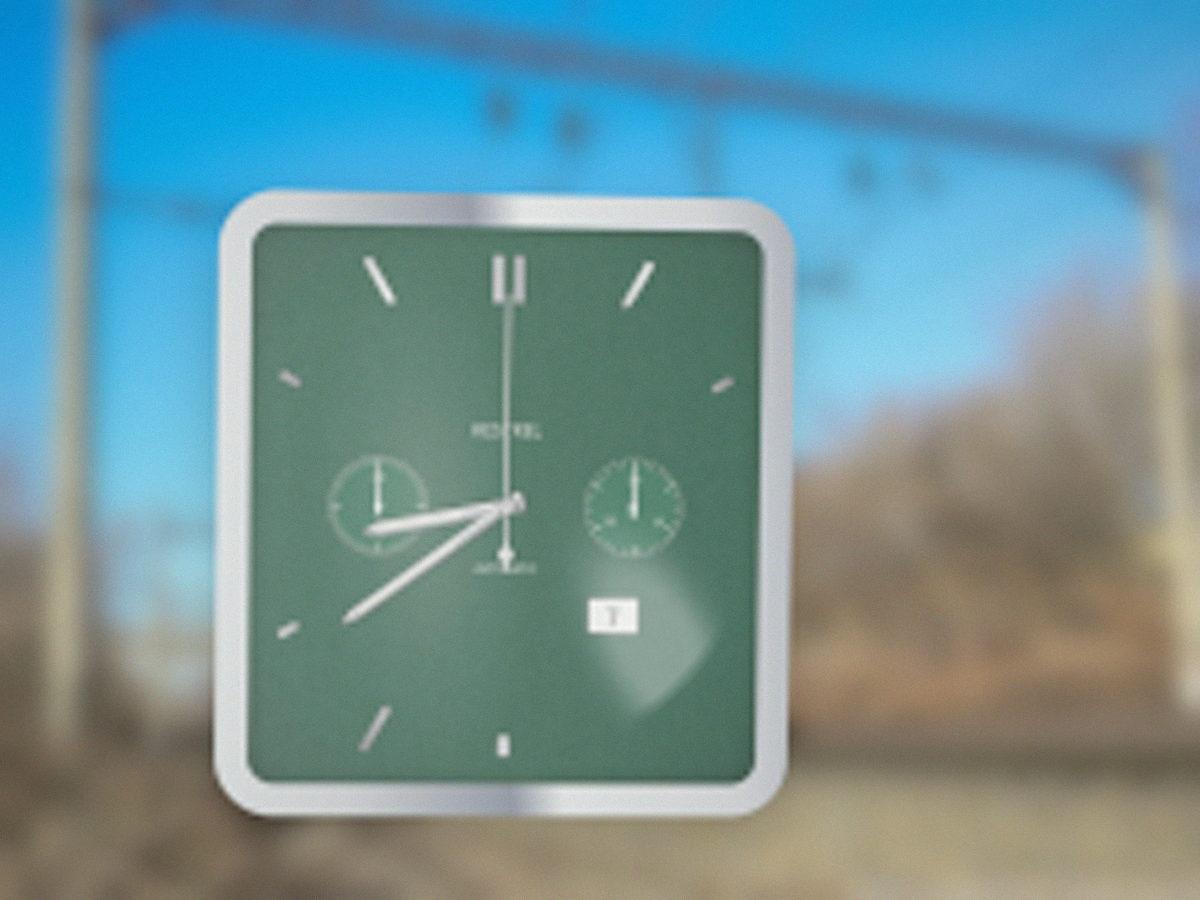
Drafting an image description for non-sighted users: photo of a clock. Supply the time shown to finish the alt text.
8:39
